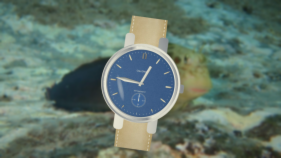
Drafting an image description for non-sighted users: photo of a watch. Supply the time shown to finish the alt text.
12:46
